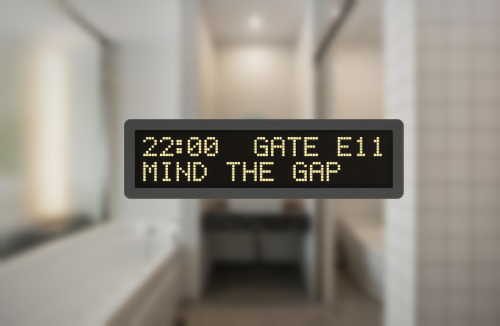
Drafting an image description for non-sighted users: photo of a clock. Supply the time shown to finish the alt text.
22:00
